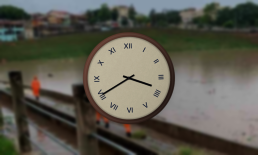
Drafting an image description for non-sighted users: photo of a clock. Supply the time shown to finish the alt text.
3:40
